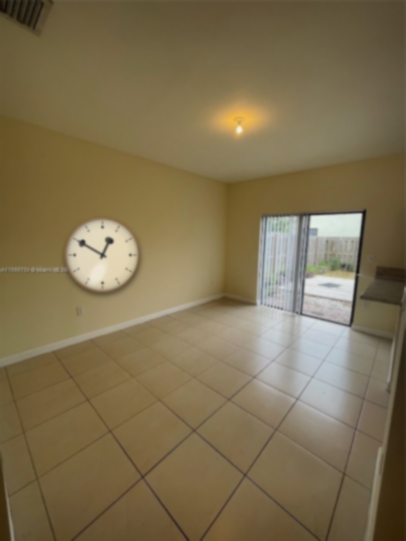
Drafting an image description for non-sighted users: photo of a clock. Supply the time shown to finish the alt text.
12:50
